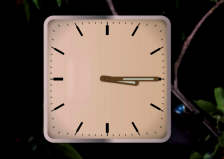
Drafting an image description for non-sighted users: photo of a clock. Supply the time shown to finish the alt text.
3:15
